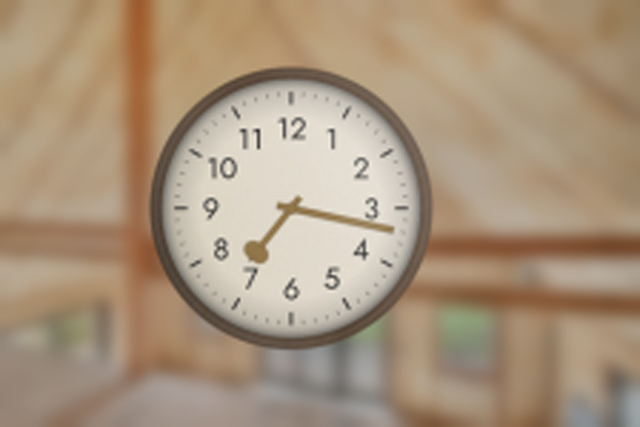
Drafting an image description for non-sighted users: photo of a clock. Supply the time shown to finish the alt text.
7:17
